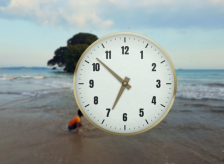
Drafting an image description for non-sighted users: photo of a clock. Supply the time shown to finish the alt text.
6:52
